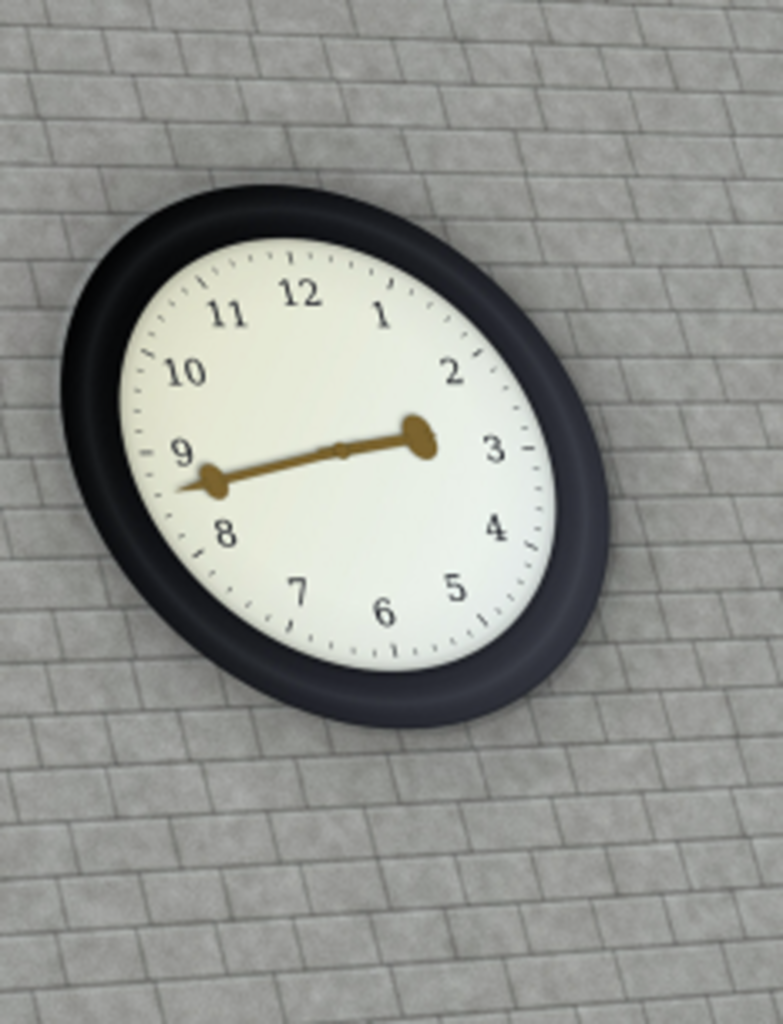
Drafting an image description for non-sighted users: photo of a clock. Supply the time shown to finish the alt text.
2:43
